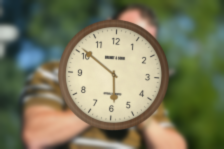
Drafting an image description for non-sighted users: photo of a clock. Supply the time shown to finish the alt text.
5:51
